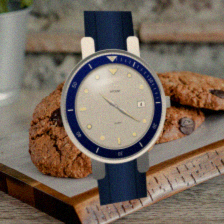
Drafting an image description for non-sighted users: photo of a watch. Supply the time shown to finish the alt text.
10:21
